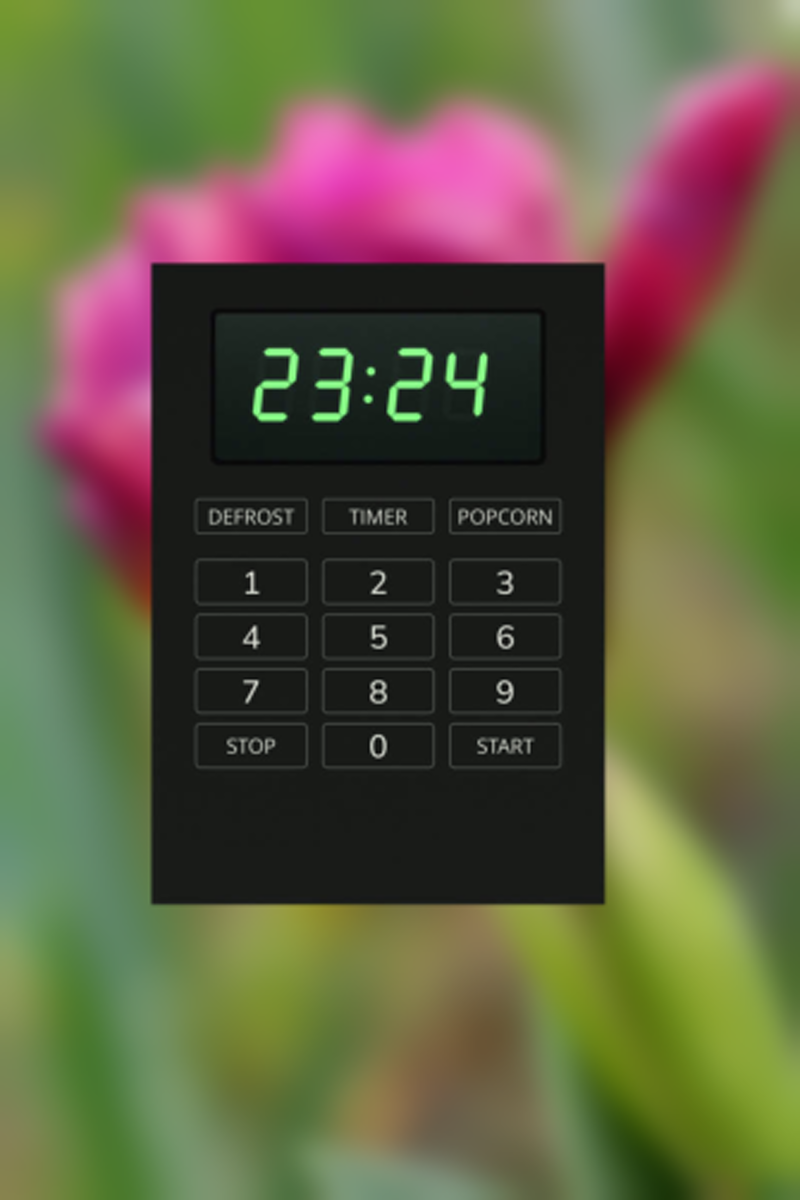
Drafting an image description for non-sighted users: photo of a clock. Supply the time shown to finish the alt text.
23:24
